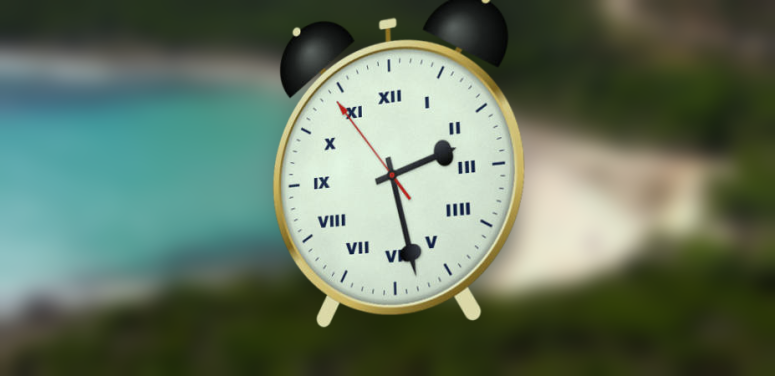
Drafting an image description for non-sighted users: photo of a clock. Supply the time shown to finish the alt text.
2:27:54
